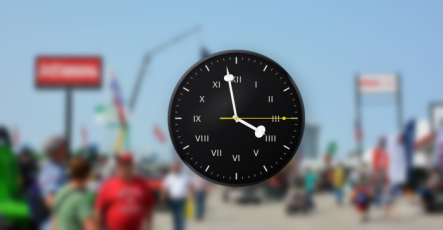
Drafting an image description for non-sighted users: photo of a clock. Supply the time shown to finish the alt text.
3:58:15
